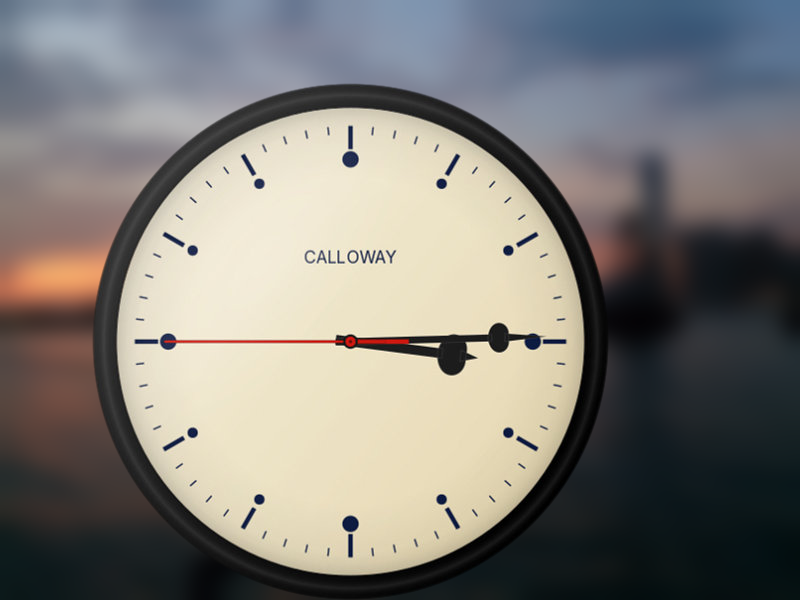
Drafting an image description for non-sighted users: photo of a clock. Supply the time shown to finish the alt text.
3:14:45
